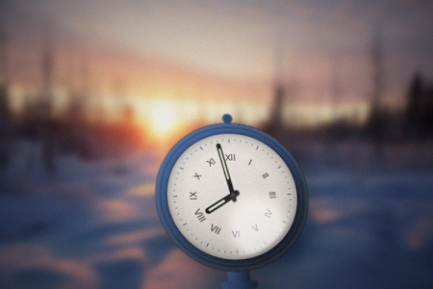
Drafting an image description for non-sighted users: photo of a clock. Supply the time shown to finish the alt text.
7:58
